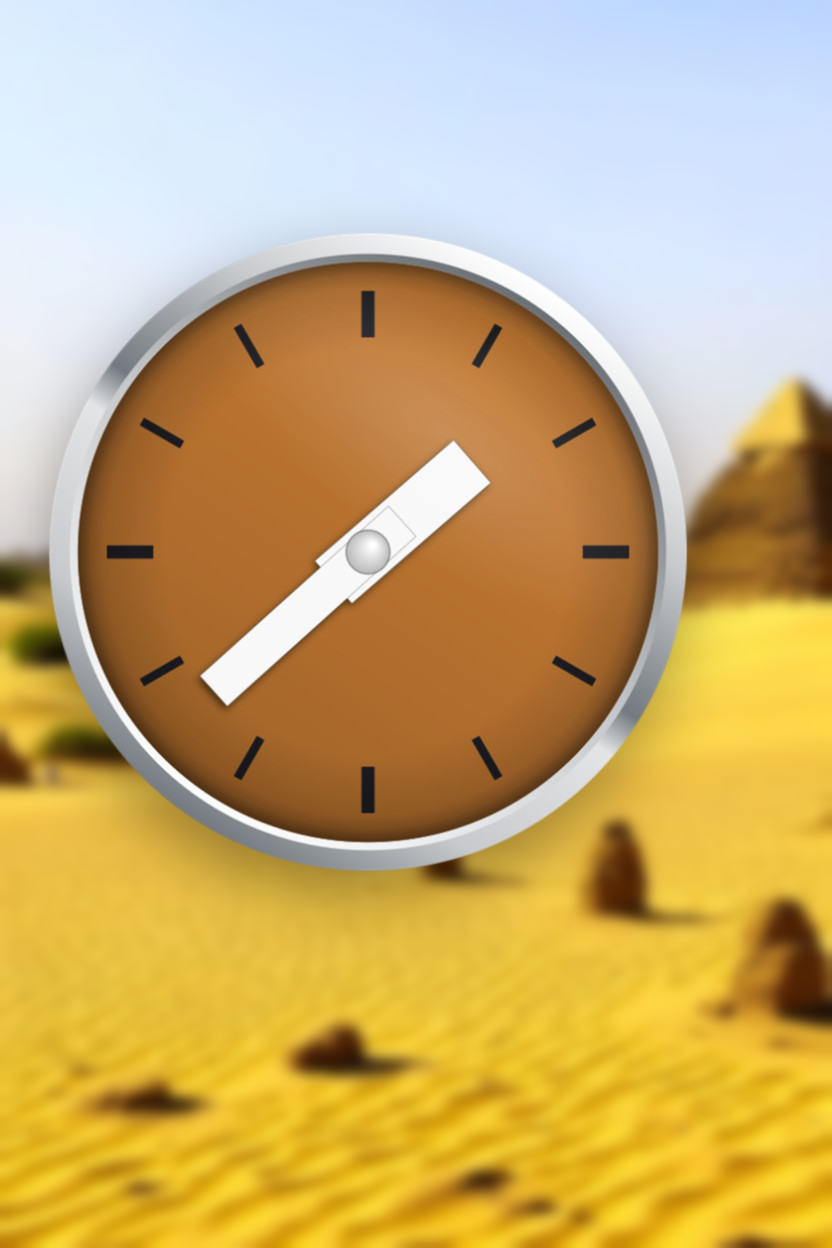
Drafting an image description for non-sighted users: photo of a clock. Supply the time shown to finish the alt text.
1:38
